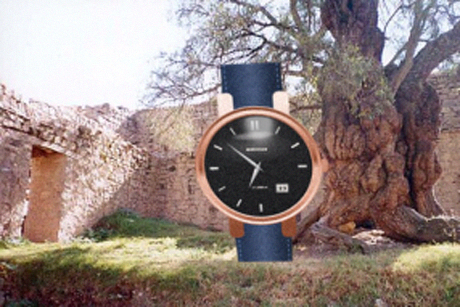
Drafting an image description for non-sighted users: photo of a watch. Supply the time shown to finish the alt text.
6:52
